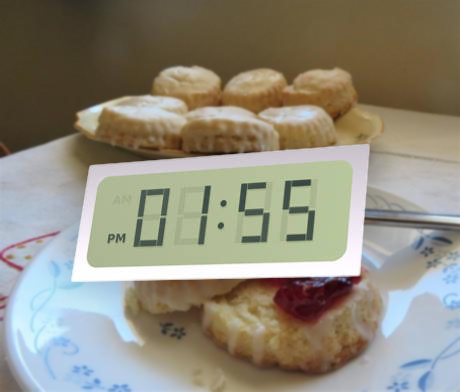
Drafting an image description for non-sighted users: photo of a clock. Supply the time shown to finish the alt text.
1:55
